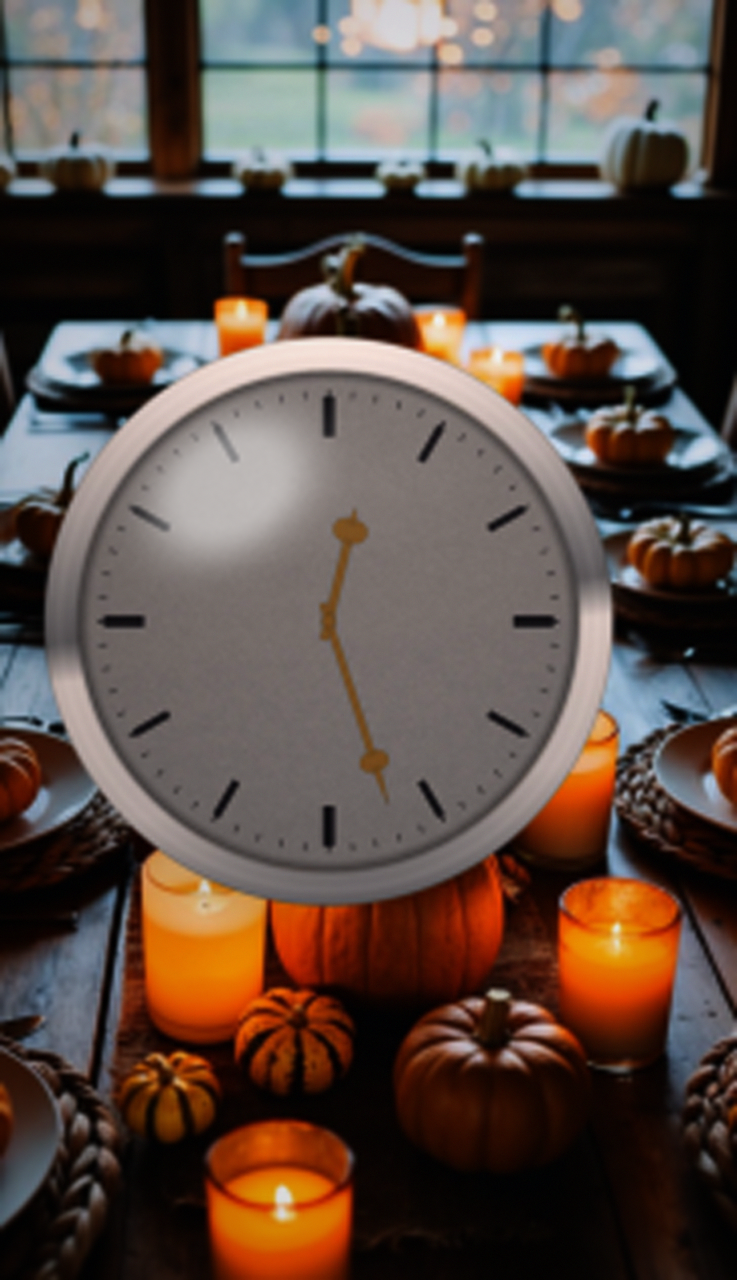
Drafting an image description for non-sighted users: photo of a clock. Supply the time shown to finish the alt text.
12:27
